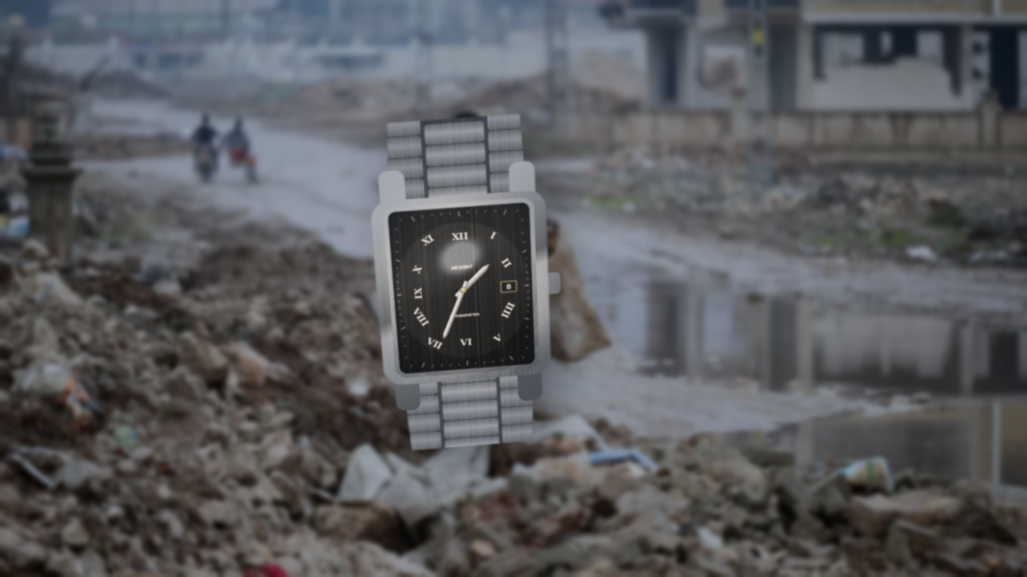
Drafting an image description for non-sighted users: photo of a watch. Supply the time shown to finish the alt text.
1:34
